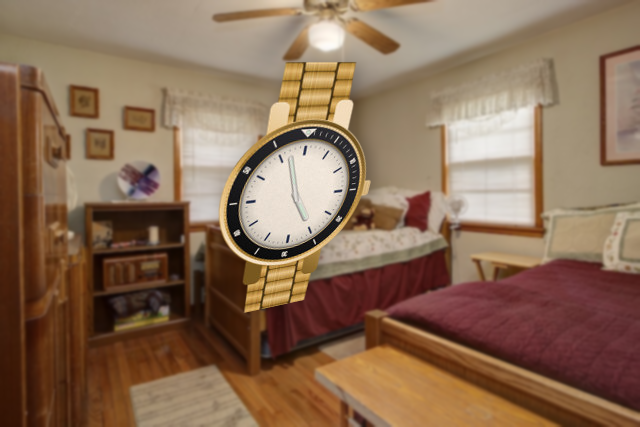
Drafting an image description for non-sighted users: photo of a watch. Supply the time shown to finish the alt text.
4:57
